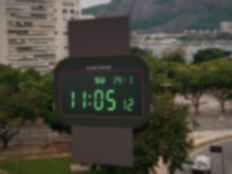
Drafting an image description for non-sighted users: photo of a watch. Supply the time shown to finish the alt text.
11:05
